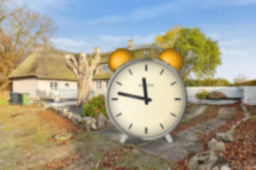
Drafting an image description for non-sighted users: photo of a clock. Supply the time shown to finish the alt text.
11:47
